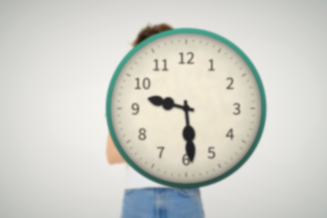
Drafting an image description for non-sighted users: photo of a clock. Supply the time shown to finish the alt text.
9:29
